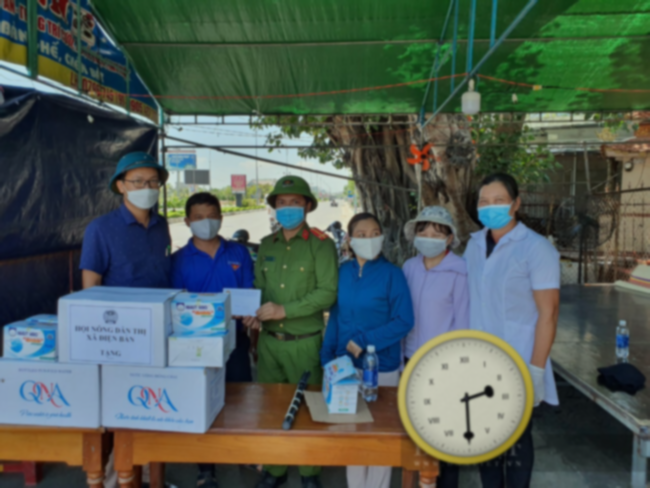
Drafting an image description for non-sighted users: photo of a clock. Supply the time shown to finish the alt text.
2:30
